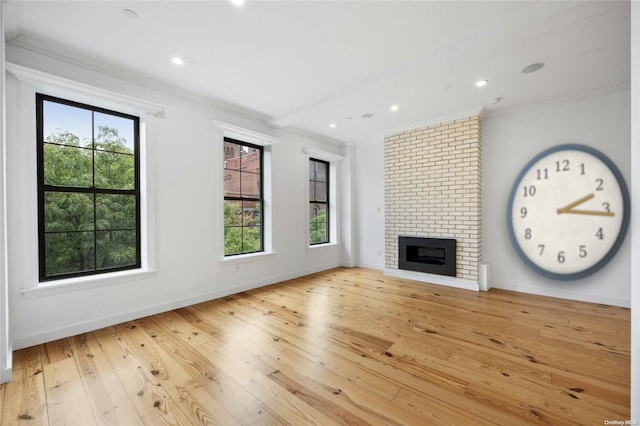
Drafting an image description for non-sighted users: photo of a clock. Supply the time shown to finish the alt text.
2:16
